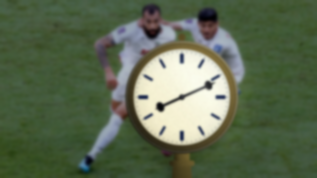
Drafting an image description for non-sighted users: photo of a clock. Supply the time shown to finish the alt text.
8:11
